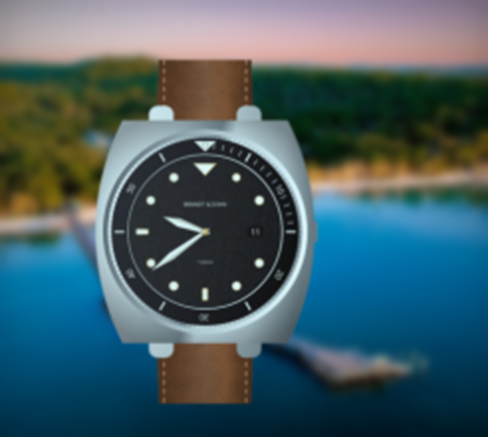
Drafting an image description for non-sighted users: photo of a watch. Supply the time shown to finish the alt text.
9:39
